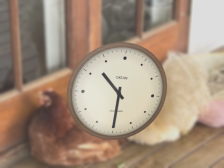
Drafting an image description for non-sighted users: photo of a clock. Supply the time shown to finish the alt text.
10:30
